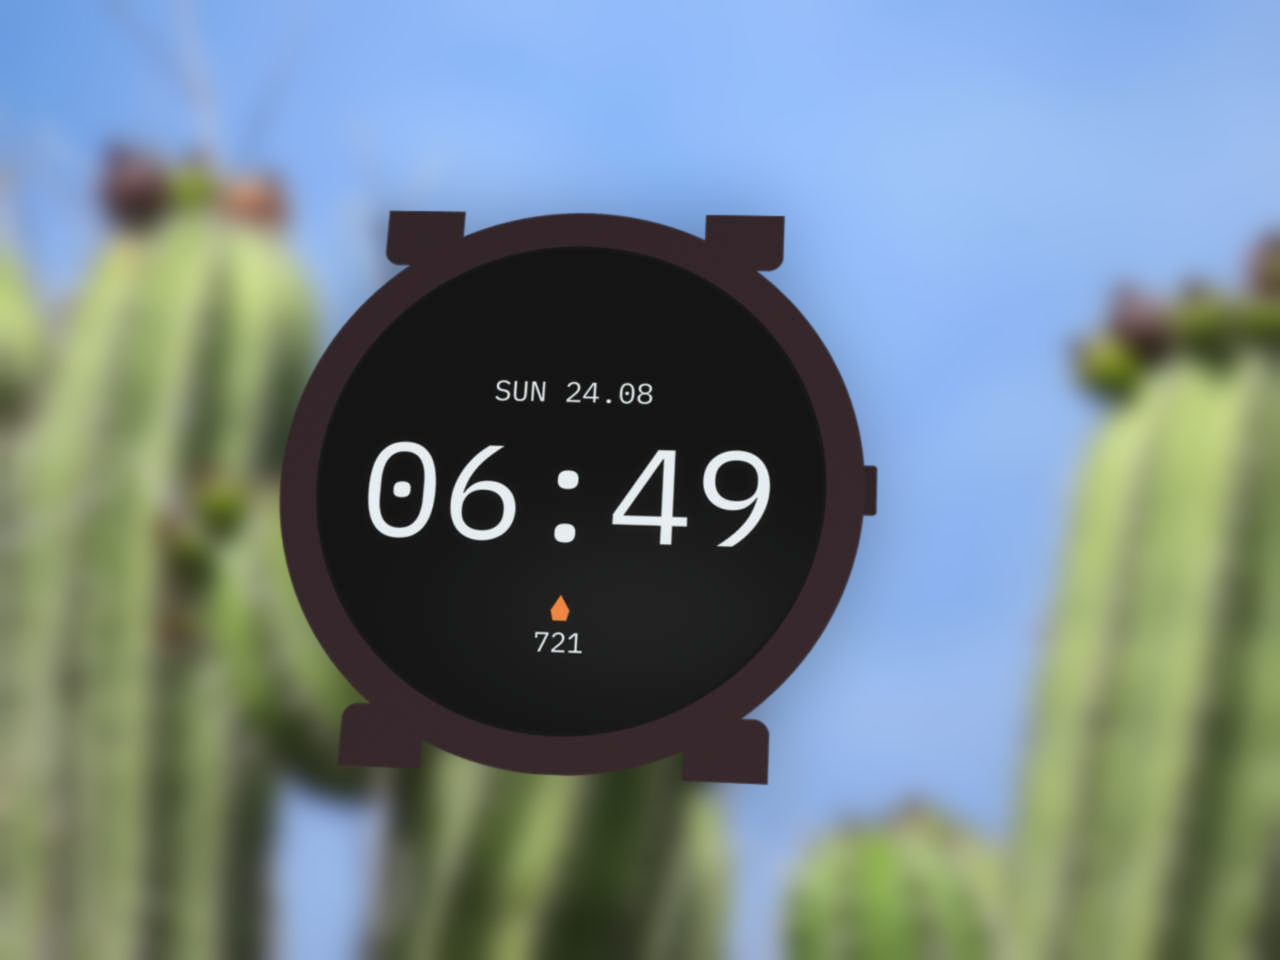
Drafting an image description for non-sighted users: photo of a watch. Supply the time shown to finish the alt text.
6:49
